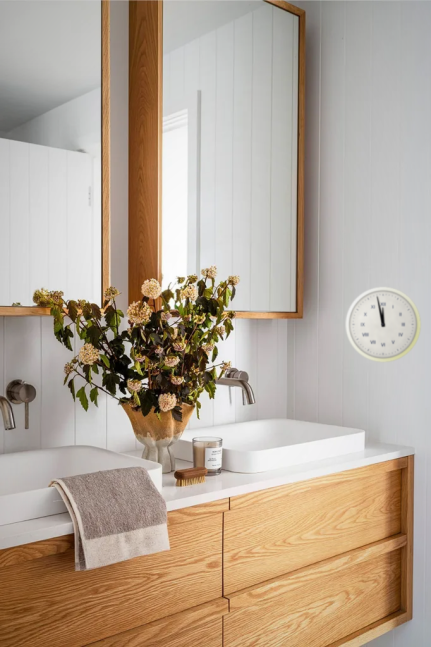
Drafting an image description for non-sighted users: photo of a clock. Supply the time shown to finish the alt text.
11:58
